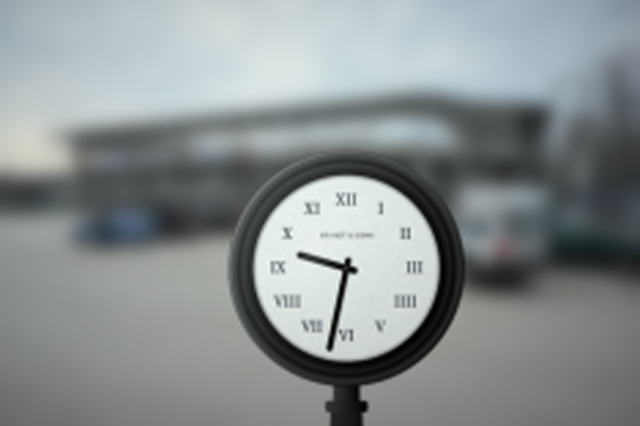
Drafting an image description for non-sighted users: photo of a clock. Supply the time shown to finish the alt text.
9:32
